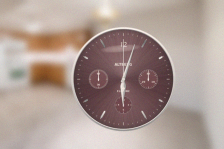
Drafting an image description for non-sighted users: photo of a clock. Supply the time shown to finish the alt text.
6:03
